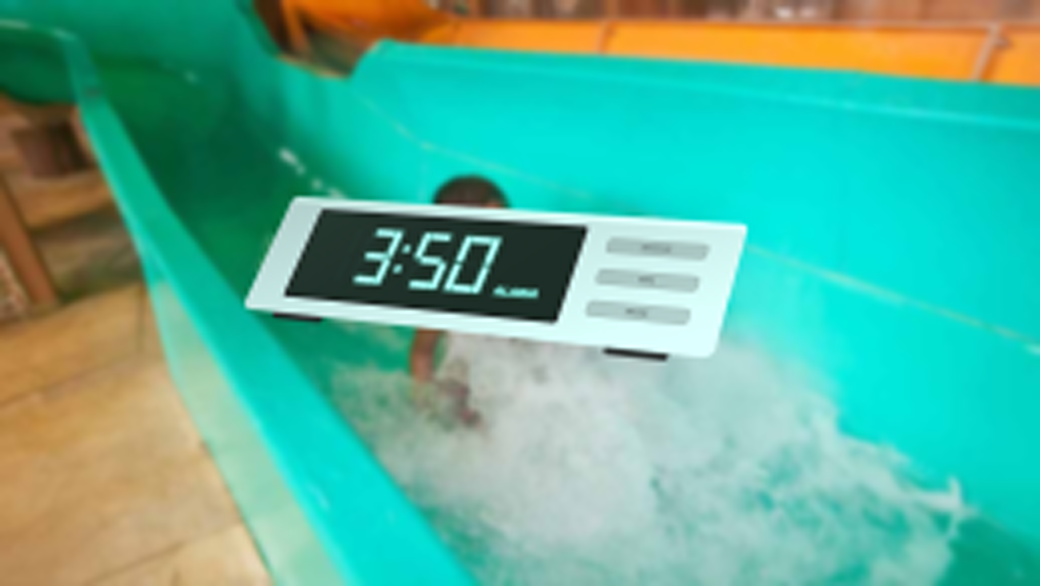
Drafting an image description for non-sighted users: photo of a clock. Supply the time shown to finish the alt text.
3:50
